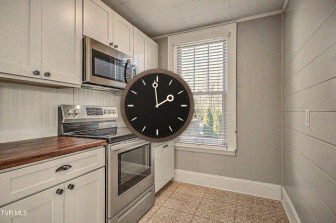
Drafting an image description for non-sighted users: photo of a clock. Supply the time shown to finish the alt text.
1:59
